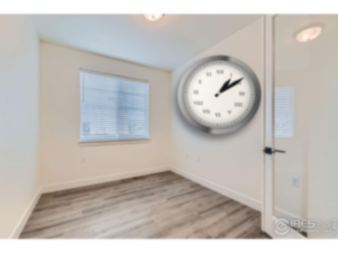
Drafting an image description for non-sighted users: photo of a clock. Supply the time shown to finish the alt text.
1:09
